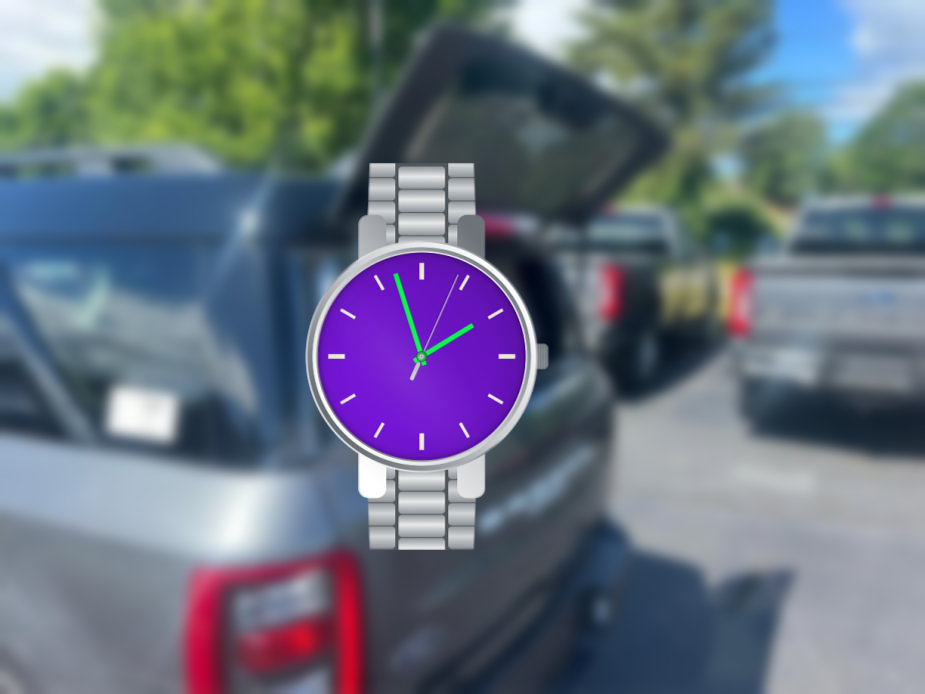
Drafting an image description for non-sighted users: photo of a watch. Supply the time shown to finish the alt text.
1:57:04
